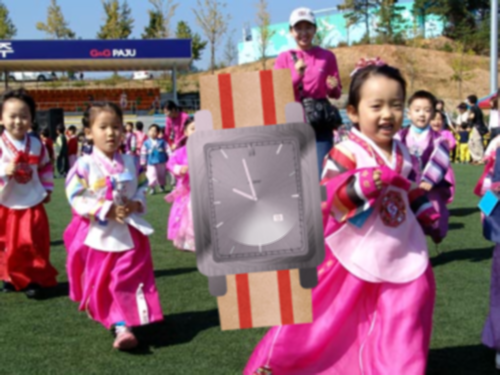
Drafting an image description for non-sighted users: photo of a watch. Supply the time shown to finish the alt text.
9:58
